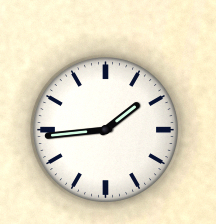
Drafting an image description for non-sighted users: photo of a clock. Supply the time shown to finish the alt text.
1:44
